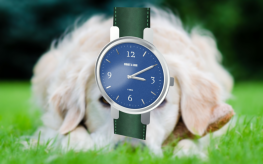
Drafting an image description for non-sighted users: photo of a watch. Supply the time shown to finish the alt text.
3:10
